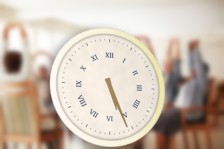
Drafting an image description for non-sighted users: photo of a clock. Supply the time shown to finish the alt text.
5:26
